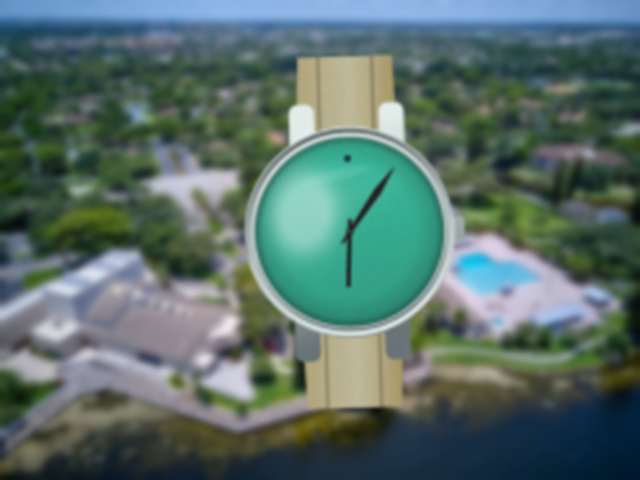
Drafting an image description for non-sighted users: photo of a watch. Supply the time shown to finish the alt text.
6:06
